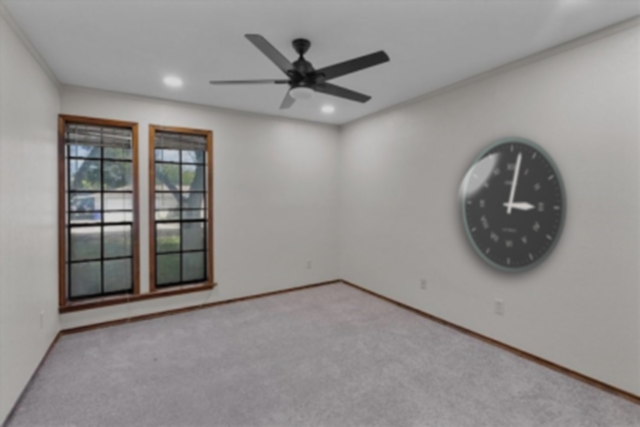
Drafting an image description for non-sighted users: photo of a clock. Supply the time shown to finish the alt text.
3:02
